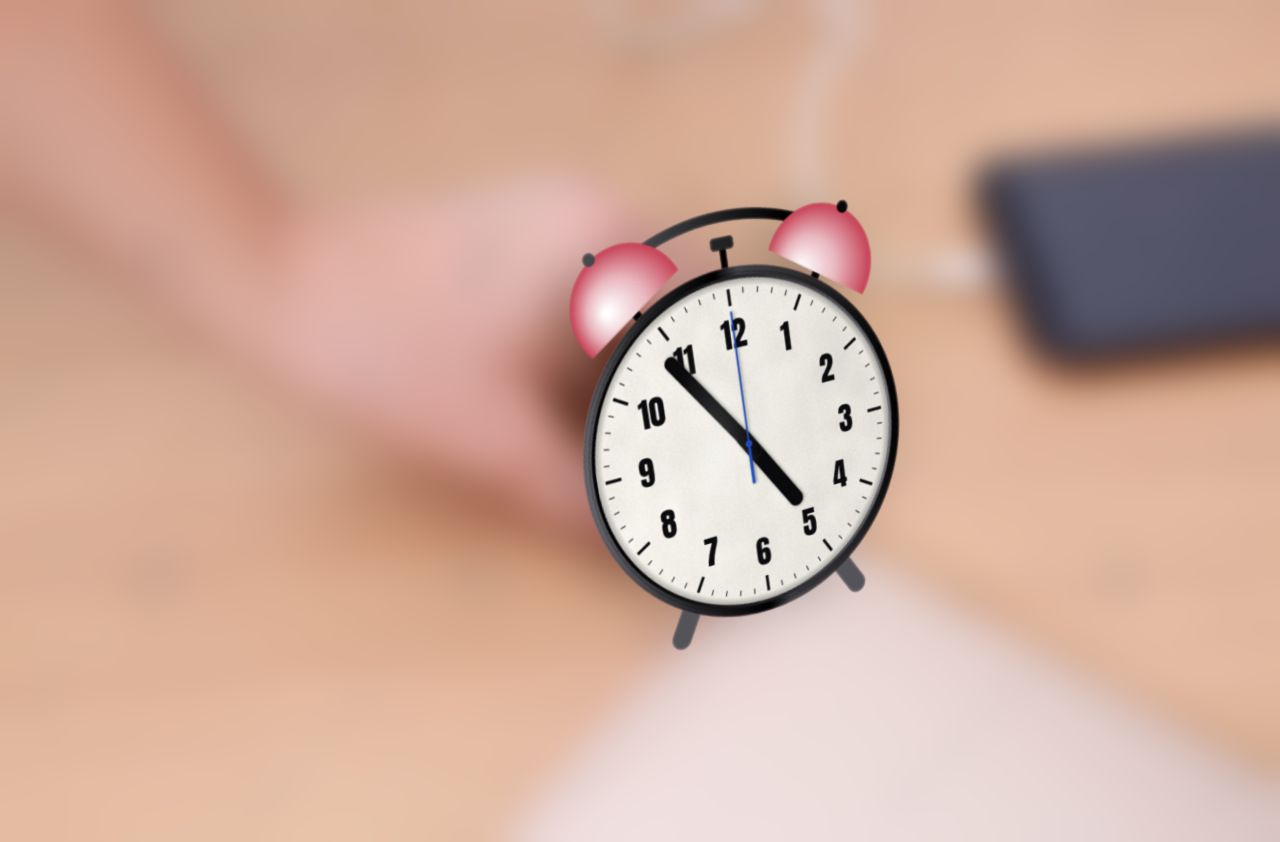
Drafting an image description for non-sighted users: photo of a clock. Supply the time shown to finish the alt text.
4:54:00
